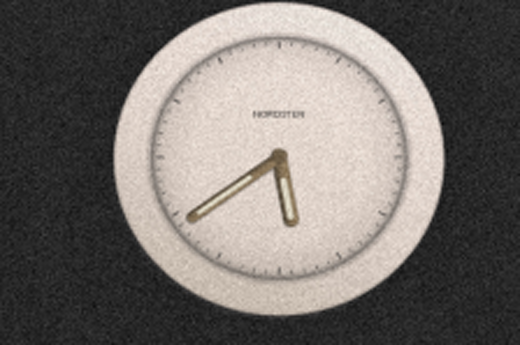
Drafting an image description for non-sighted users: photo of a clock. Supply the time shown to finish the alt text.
5:39
